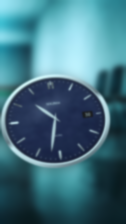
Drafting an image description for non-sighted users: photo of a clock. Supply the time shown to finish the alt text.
10:32
